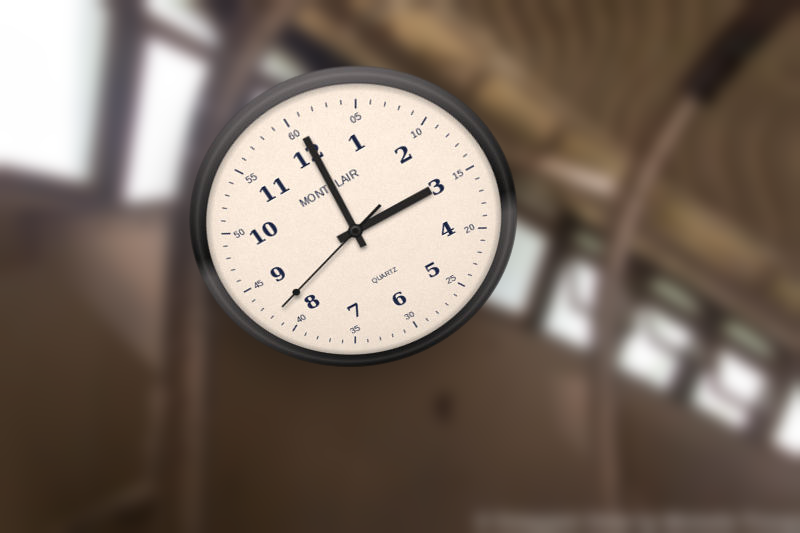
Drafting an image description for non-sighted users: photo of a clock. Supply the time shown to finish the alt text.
3:00:42
